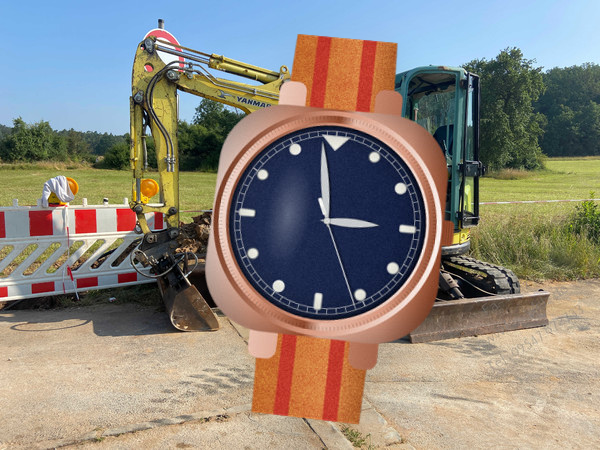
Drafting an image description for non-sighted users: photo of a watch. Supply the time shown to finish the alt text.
2:58:26
